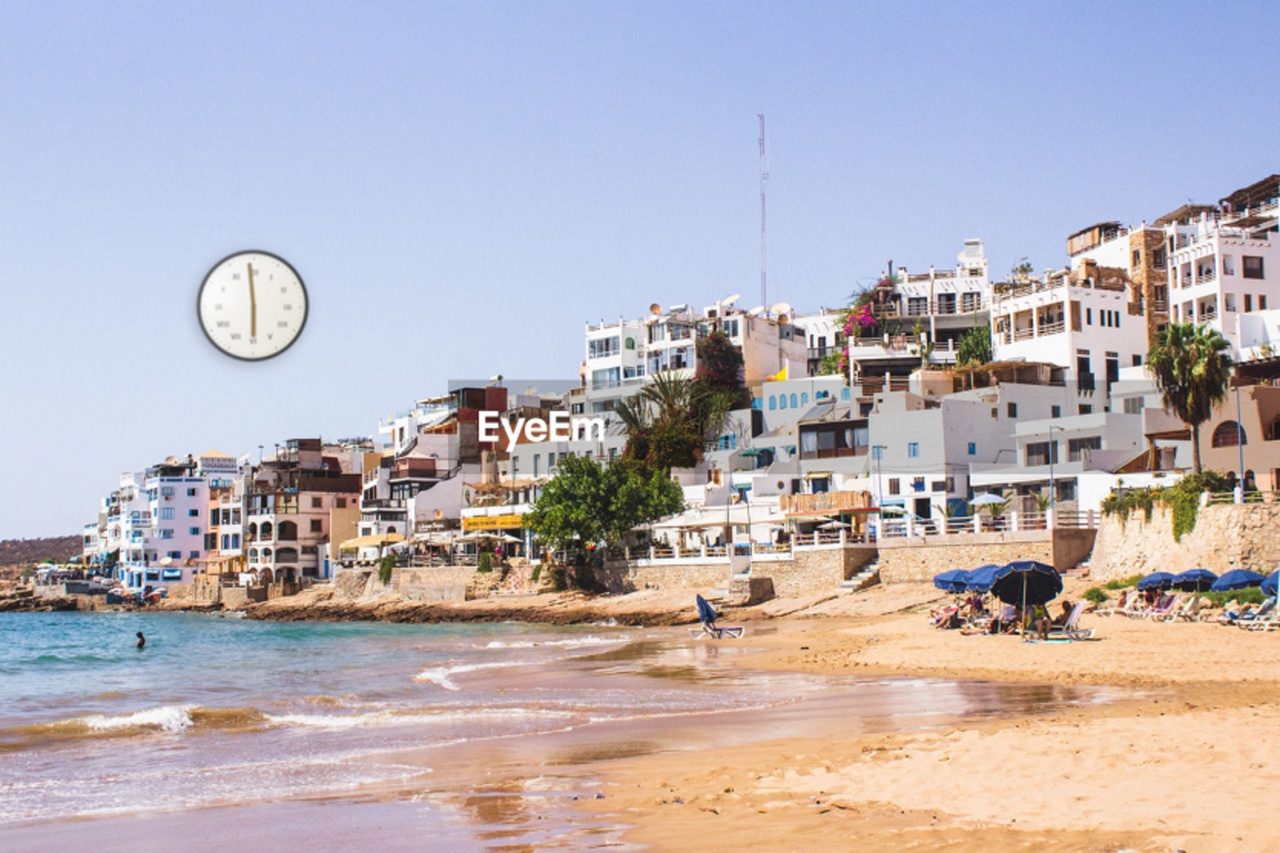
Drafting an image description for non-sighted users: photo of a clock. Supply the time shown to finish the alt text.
5:59
